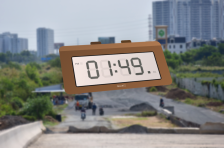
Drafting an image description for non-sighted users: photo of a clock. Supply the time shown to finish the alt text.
1:49
